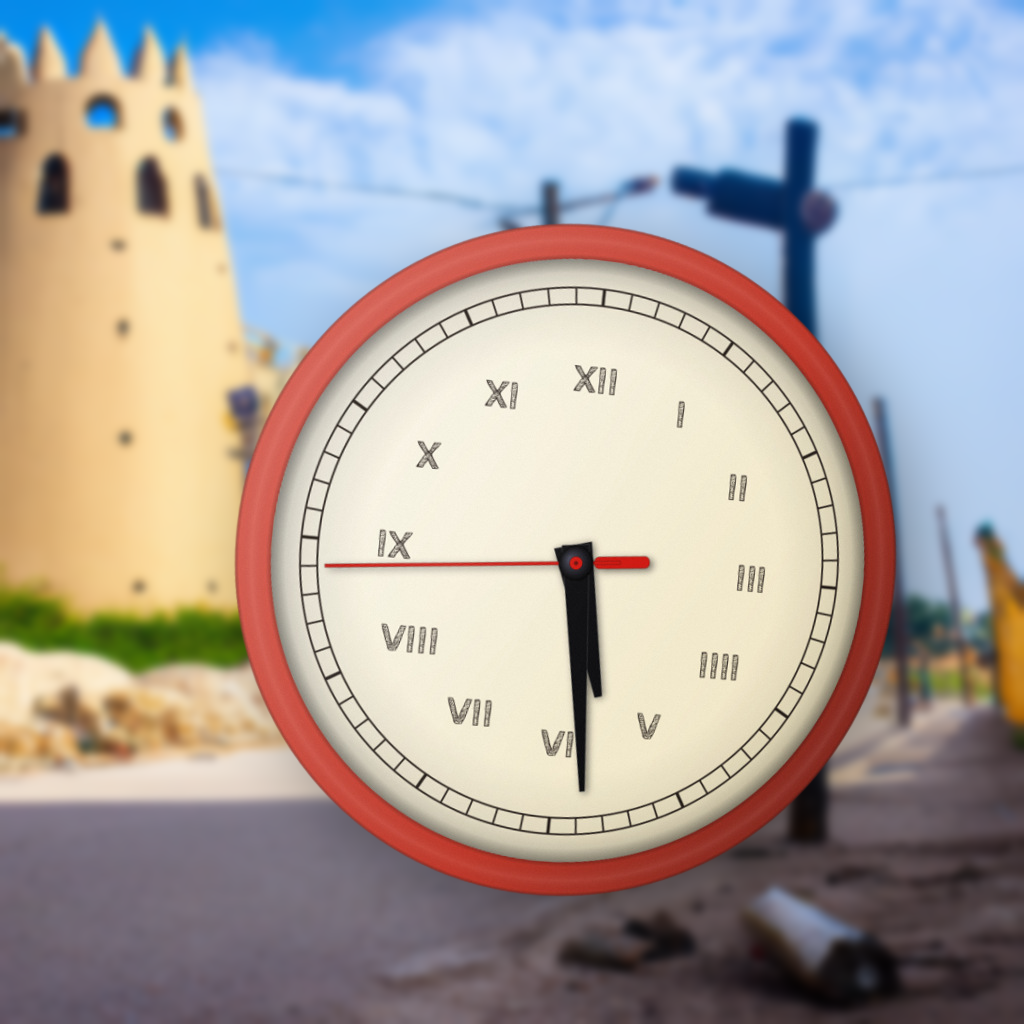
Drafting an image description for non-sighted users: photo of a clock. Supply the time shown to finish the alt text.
5:28:44
